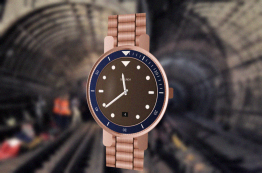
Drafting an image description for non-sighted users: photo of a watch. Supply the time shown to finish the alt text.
11:39
